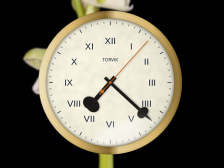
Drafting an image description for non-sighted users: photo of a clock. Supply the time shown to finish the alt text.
7:22:07
